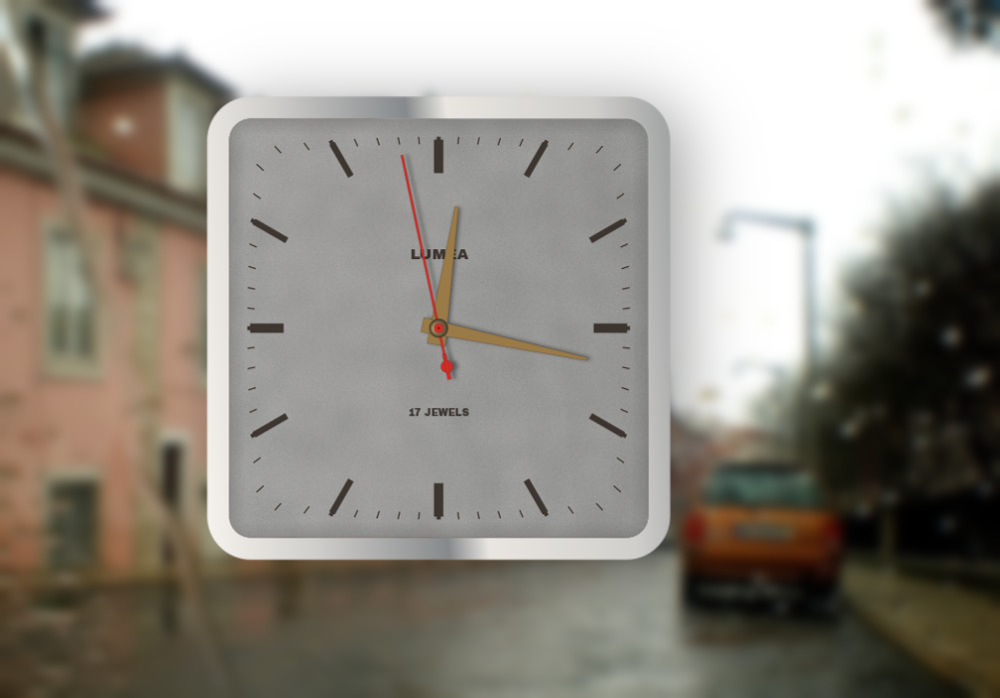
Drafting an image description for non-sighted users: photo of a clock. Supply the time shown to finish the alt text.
12:16:58
